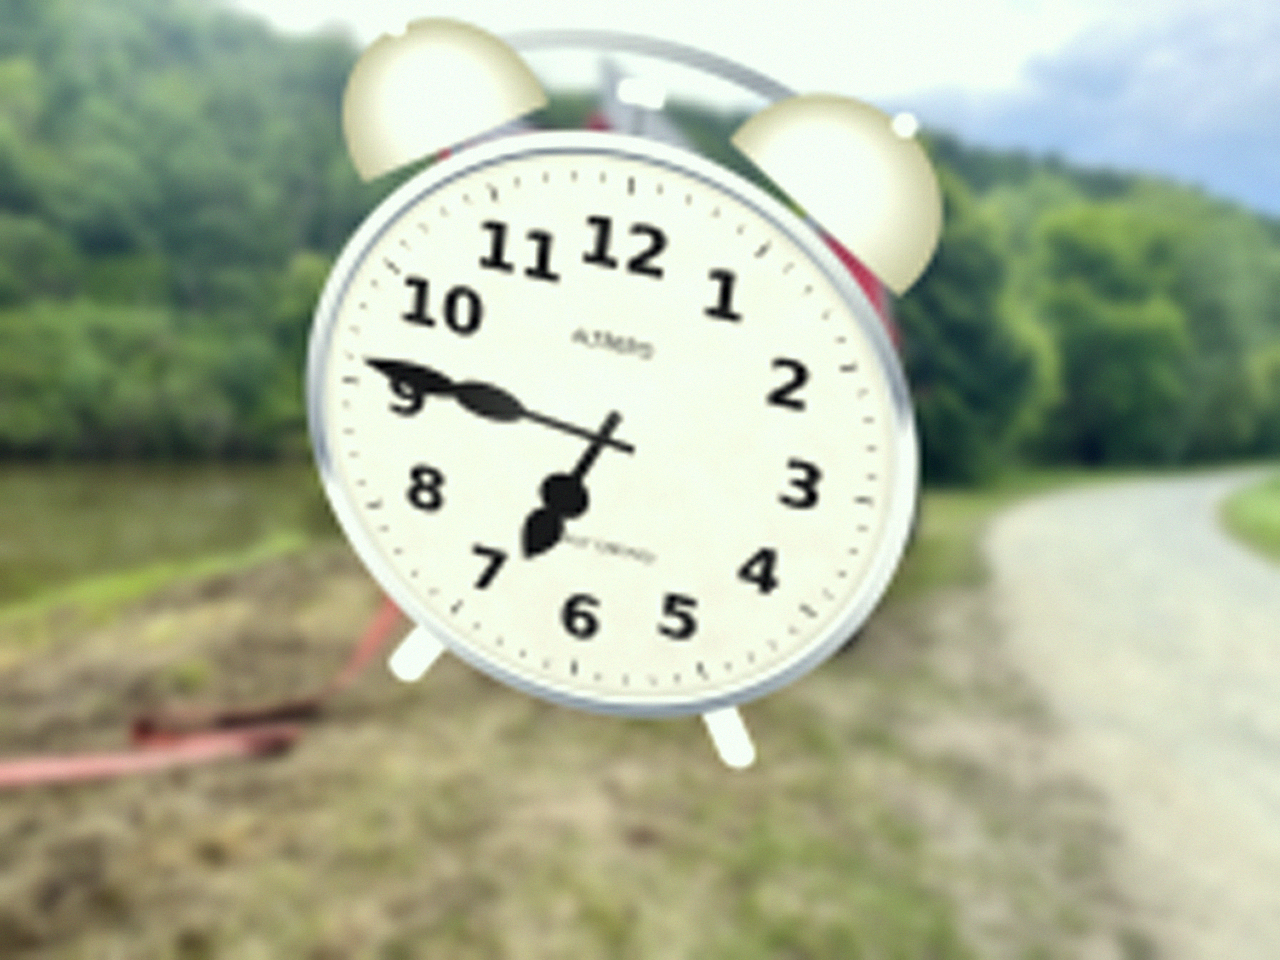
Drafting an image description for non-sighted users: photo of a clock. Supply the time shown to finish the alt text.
6:46
